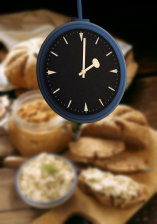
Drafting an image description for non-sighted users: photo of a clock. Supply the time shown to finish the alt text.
2:01
